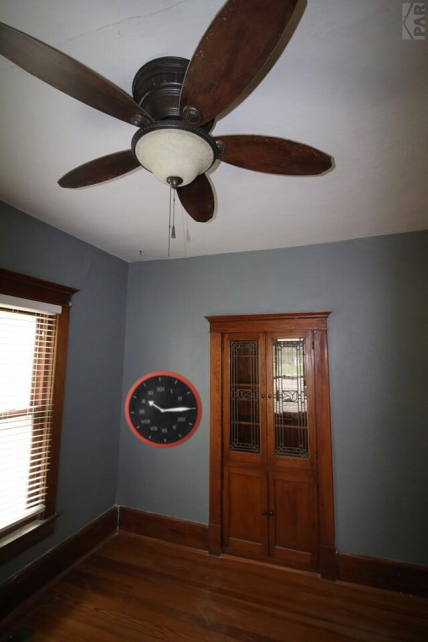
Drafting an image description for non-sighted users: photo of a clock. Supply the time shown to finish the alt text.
10:15
